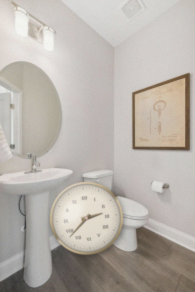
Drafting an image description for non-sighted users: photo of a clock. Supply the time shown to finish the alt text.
2:38
